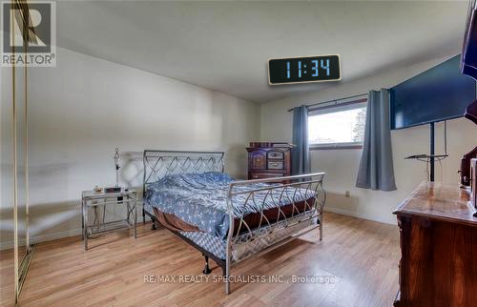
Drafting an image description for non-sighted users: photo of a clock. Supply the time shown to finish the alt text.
11:34
